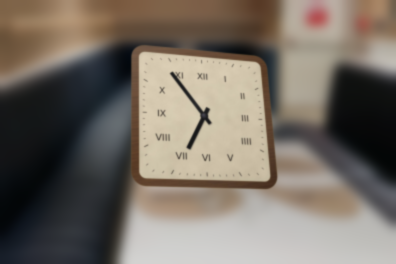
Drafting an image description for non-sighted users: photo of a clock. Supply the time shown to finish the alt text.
6:54
